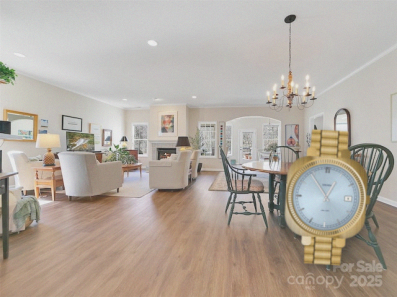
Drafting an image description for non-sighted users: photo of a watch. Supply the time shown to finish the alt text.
12:54
